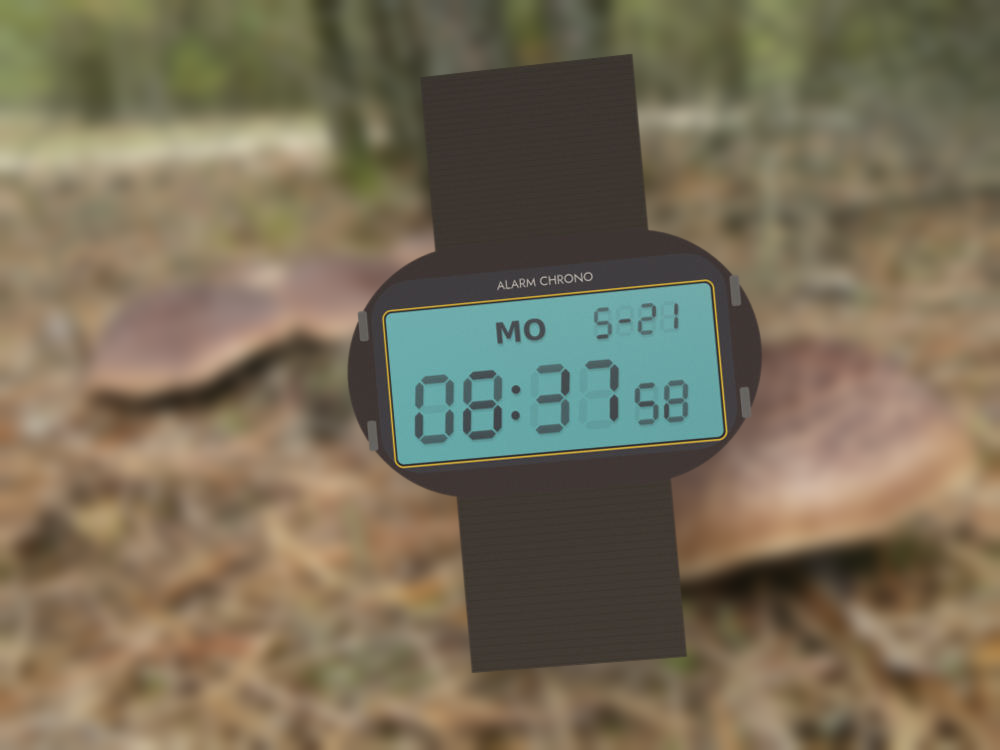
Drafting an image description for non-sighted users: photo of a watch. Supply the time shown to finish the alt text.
8:37:58
